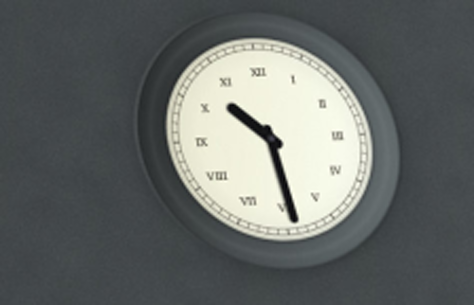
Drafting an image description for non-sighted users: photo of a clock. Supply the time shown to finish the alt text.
10:29
